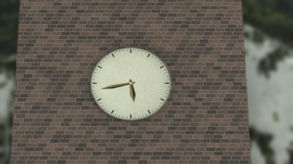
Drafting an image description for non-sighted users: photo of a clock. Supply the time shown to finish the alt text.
5:43
